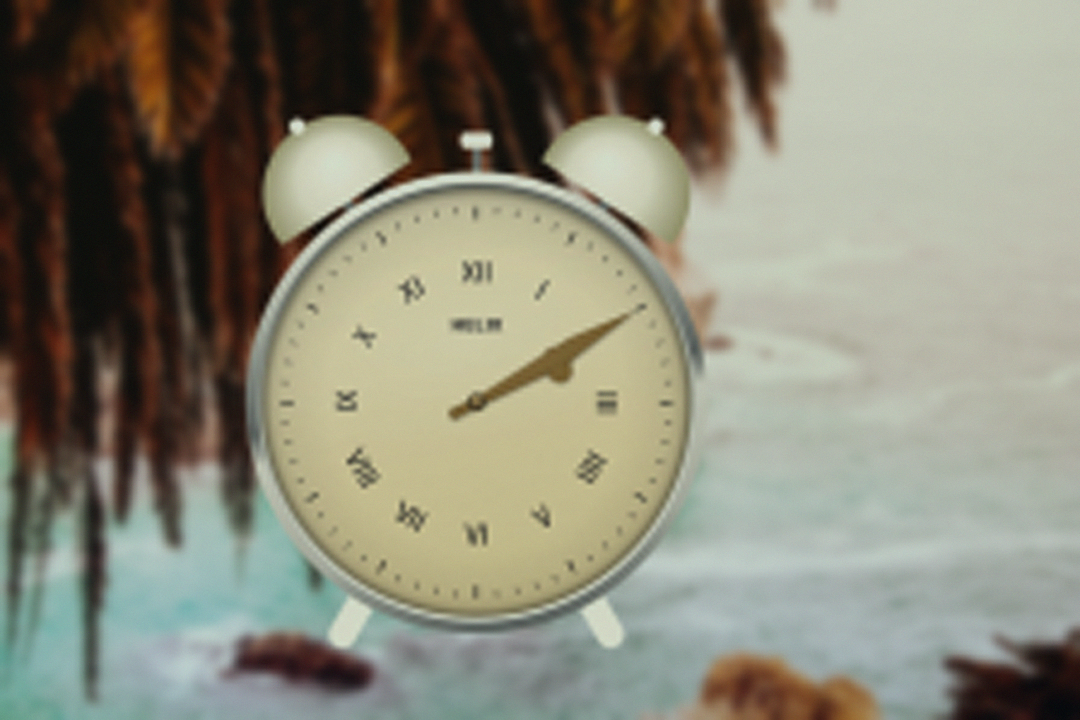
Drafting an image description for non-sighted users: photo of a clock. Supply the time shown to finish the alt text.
2:10
